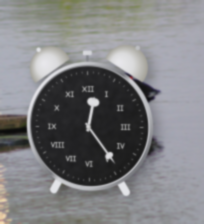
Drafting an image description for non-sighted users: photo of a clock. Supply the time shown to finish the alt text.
12:24
